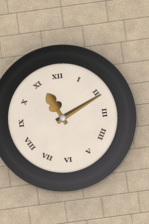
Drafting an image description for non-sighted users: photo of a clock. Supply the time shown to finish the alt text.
11:11
